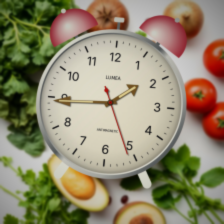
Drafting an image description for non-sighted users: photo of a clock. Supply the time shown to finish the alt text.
1:44:26
